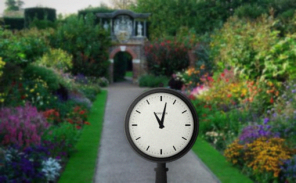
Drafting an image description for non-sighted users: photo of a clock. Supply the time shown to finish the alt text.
11:02
